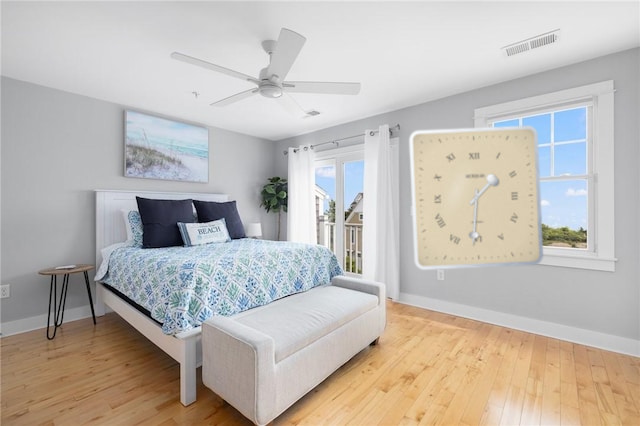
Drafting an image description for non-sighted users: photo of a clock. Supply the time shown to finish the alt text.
1:31
